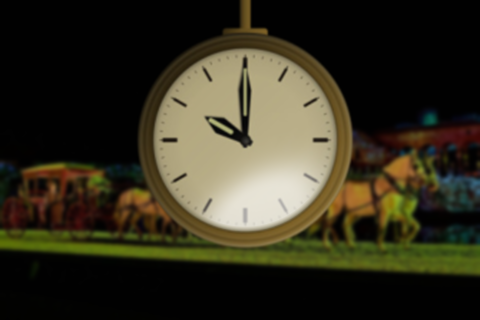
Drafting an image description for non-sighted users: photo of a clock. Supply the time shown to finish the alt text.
10:00
